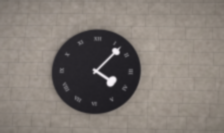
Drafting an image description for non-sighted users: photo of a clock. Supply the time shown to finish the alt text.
4:07
